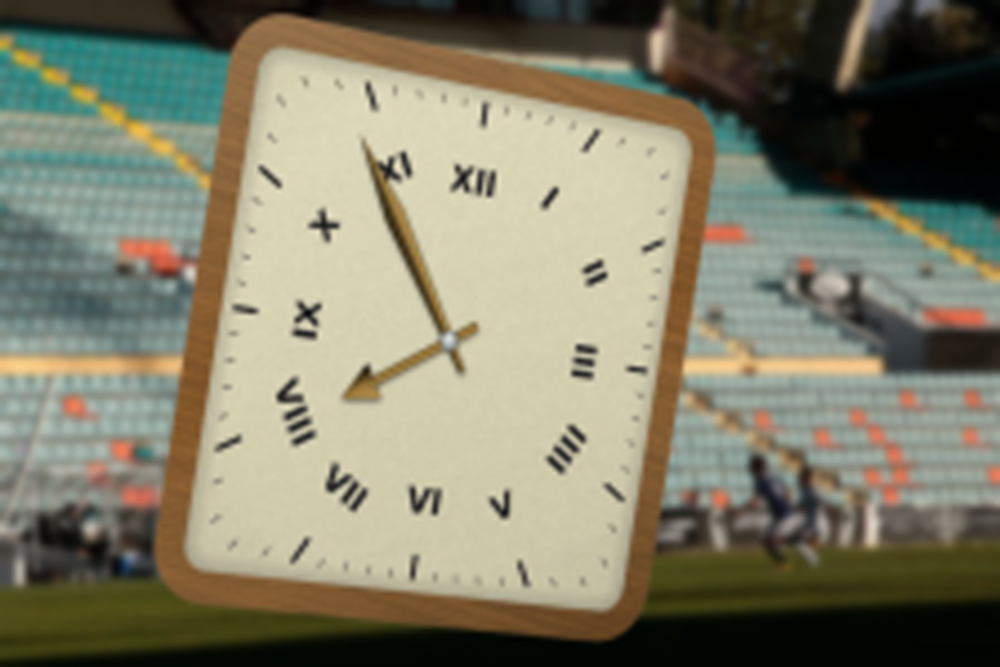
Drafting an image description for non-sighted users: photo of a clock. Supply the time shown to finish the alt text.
7:54
